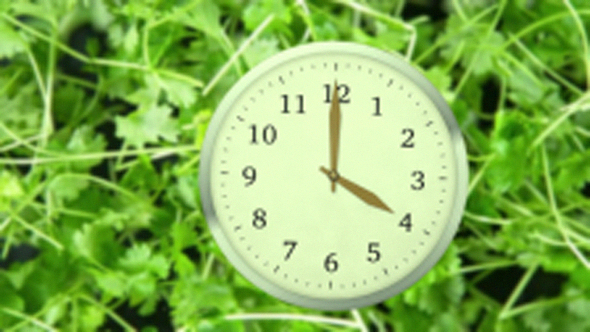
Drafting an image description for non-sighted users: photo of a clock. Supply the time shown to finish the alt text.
4:00
